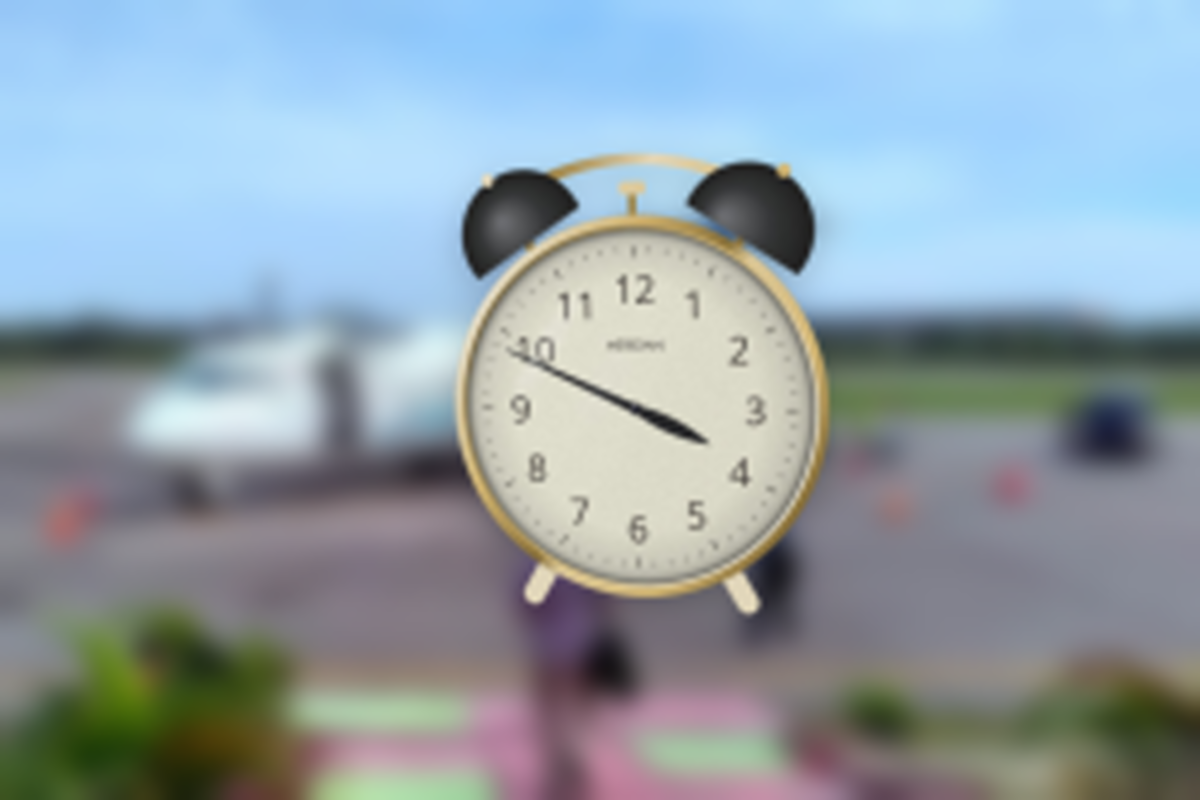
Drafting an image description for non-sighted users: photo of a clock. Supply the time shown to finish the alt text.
3:49
